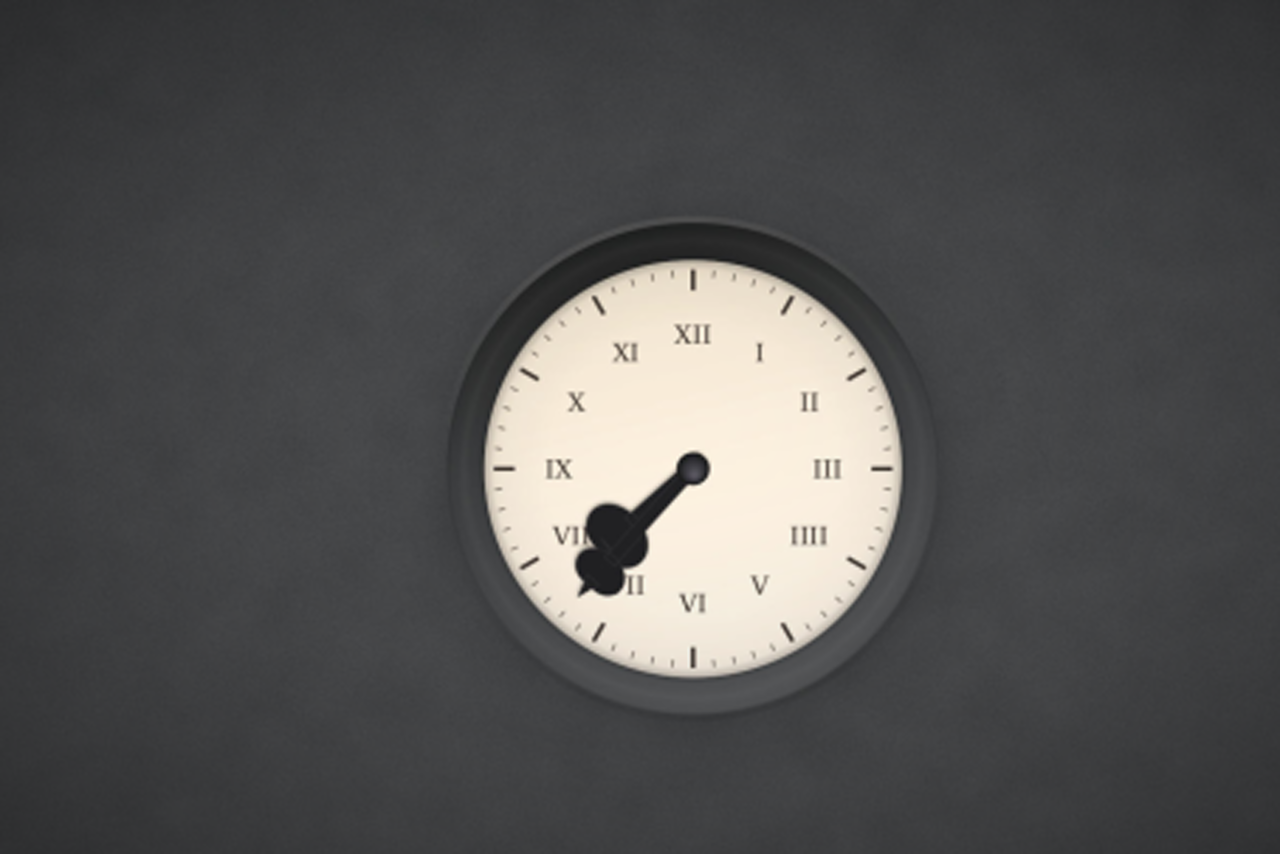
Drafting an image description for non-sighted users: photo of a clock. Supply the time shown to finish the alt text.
7:37
